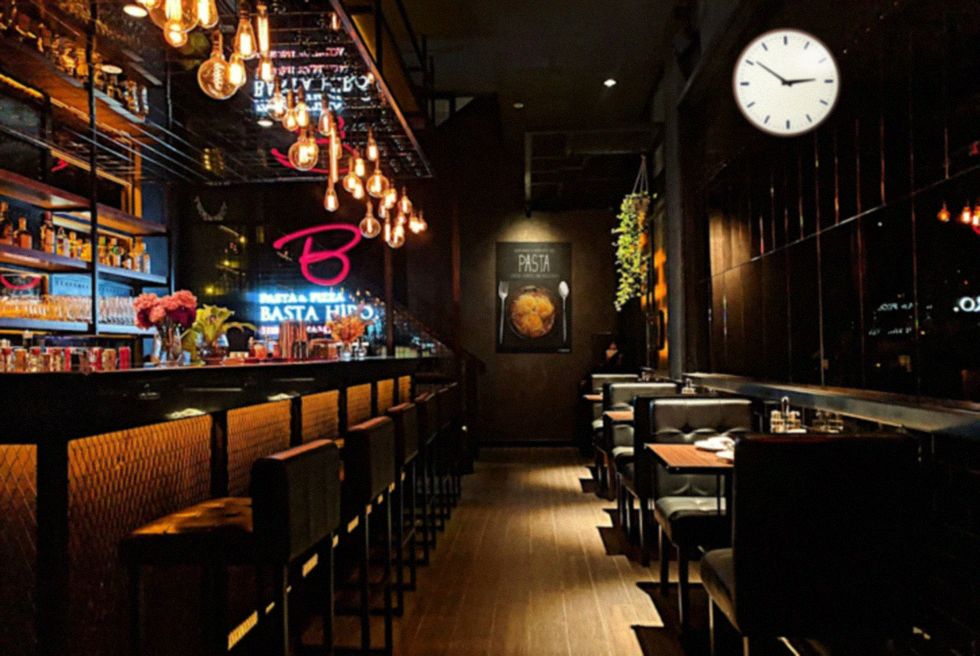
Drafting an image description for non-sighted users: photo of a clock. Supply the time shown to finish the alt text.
2:51
